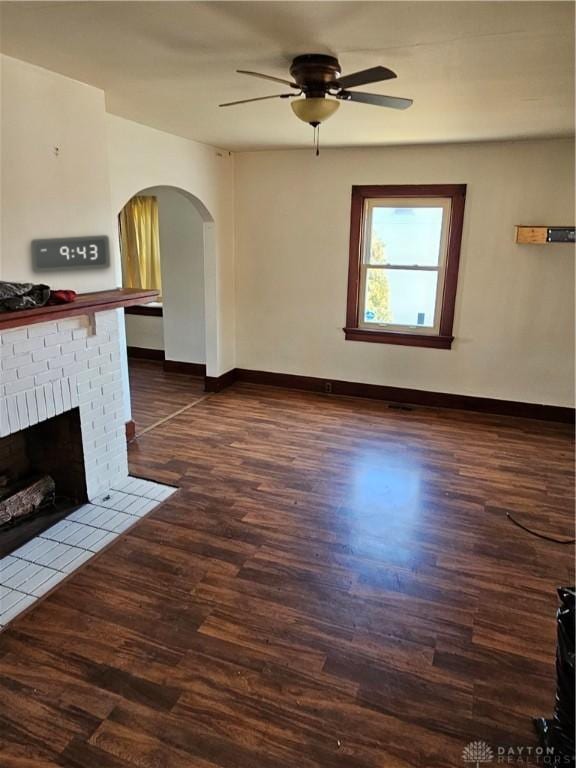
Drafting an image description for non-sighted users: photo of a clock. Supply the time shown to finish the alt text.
9:43
